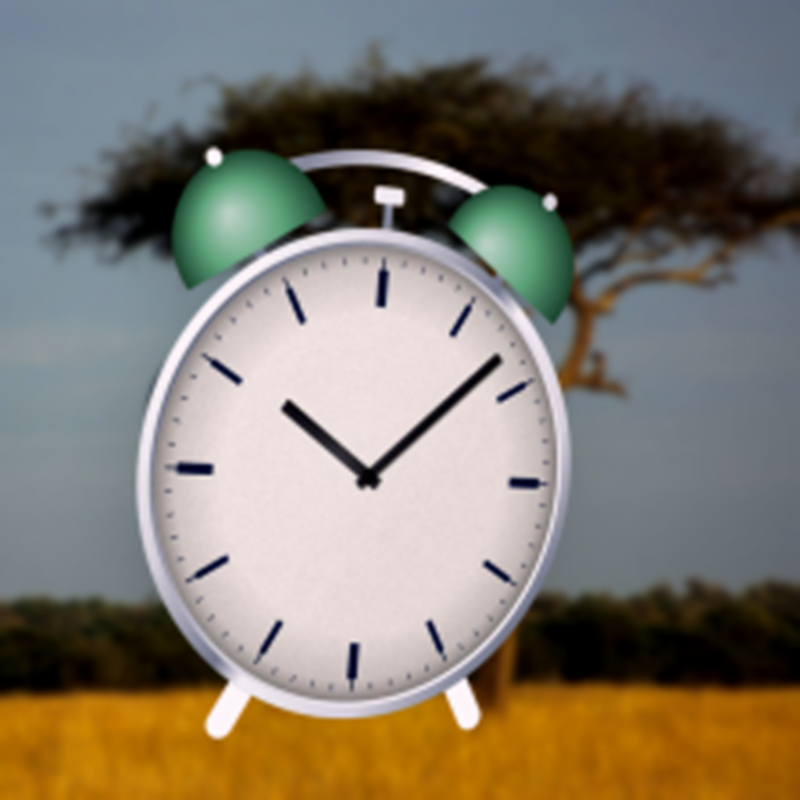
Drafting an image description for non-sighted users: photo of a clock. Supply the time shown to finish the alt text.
10:08
